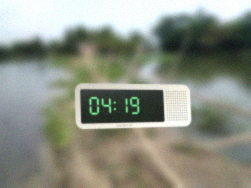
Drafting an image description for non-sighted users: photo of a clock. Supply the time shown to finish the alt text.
4:19
